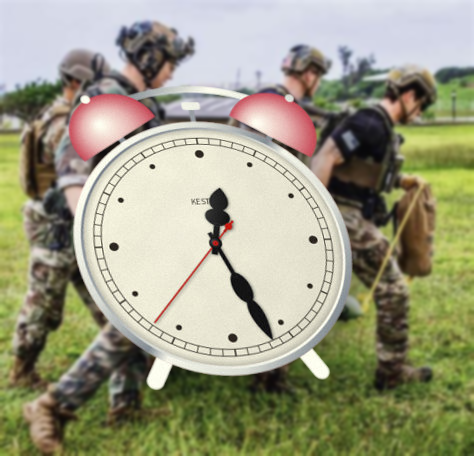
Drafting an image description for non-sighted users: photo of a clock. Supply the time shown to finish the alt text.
12:26:37
